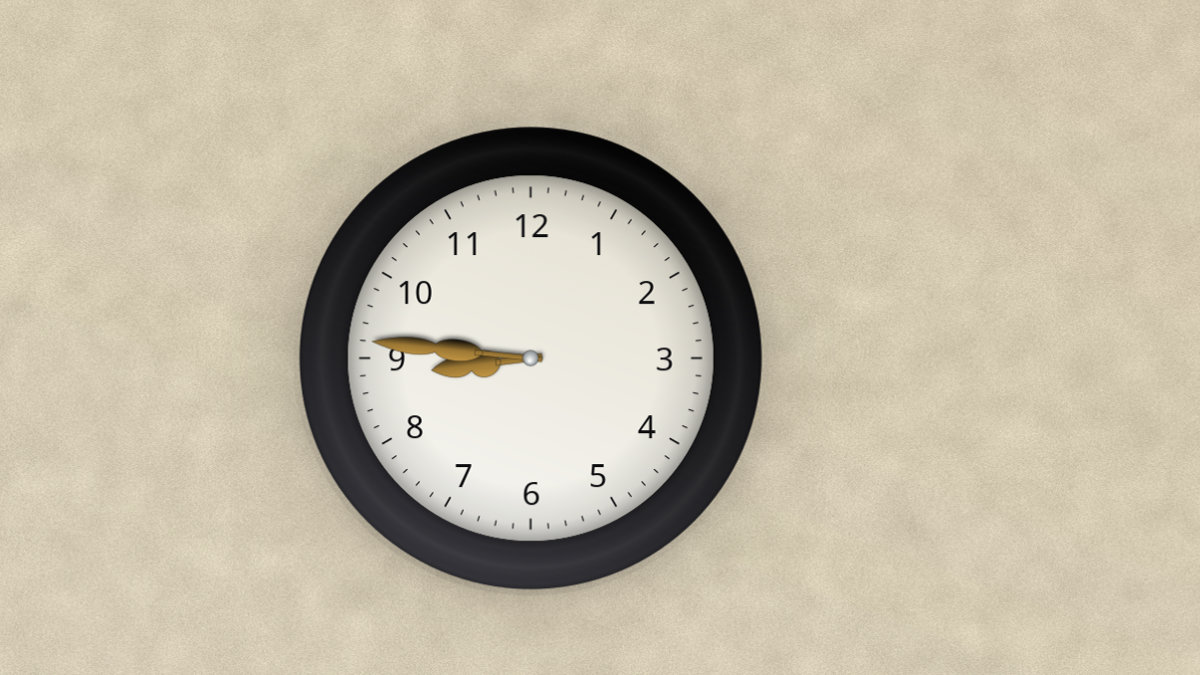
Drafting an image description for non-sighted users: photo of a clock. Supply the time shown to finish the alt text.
8:46
